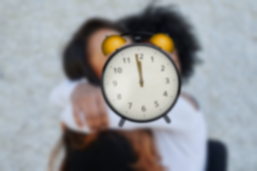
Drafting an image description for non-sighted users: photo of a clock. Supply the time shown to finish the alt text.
11:59
